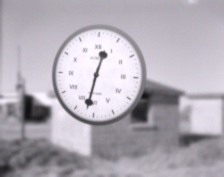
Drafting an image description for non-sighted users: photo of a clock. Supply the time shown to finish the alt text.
12:32
